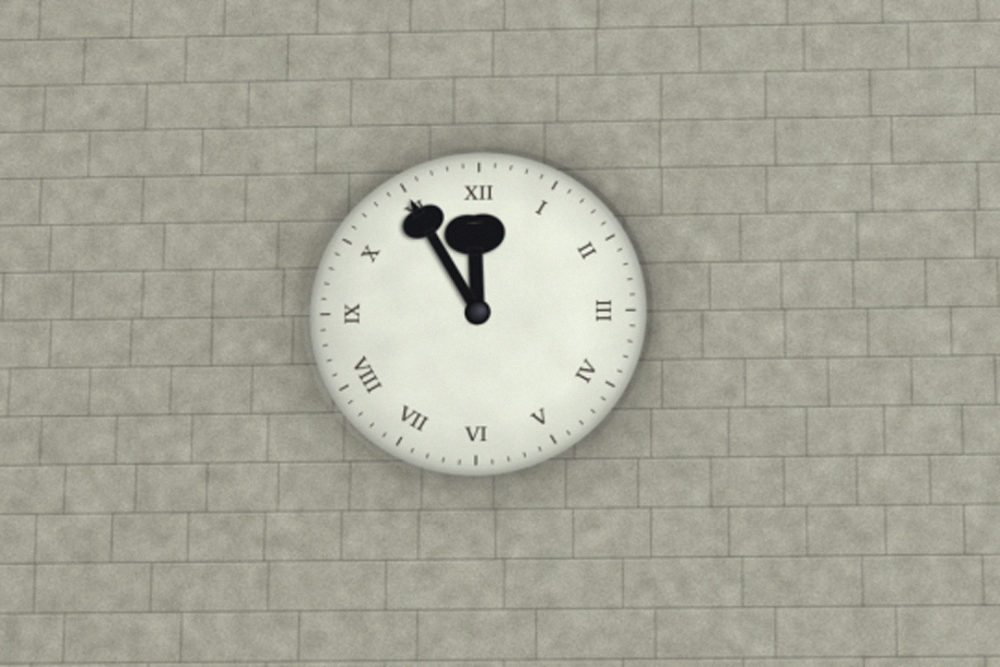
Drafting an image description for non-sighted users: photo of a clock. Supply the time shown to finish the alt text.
11:55
